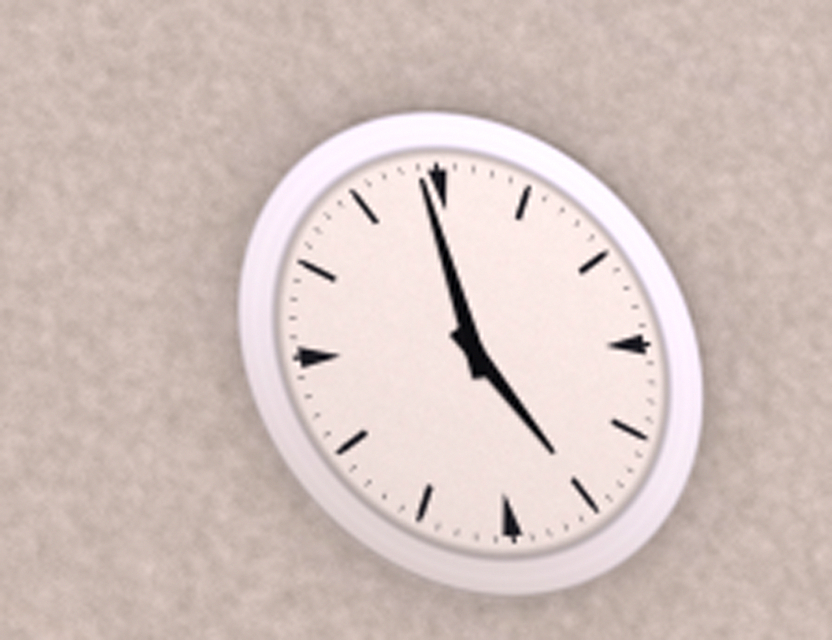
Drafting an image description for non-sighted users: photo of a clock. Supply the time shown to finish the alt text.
4:59
